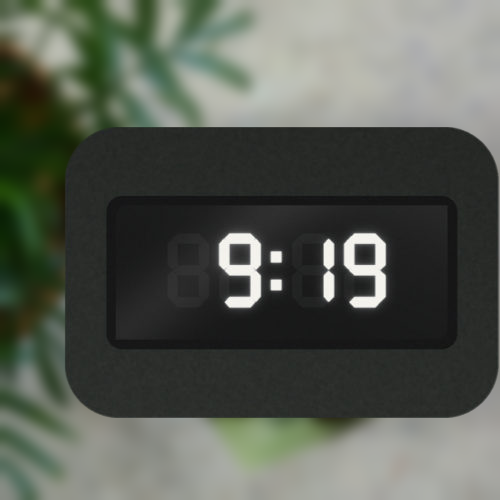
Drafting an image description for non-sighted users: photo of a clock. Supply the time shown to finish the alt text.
9:19
